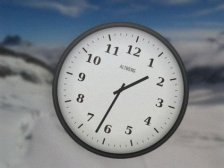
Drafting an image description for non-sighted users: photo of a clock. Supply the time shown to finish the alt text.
1:32
